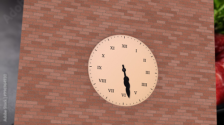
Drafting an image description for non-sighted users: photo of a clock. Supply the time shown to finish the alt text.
5:28
